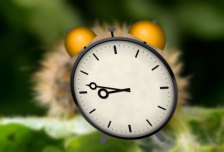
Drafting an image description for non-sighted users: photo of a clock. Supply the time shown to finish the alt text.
8:47
